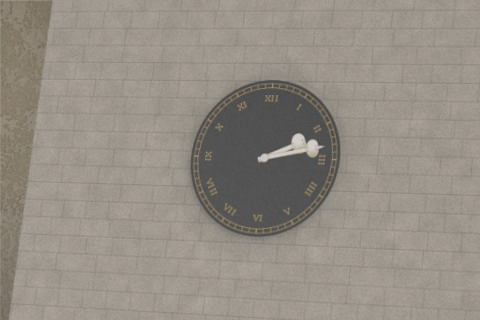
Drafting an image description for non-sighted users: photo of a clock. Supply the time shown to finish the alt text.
2:13
